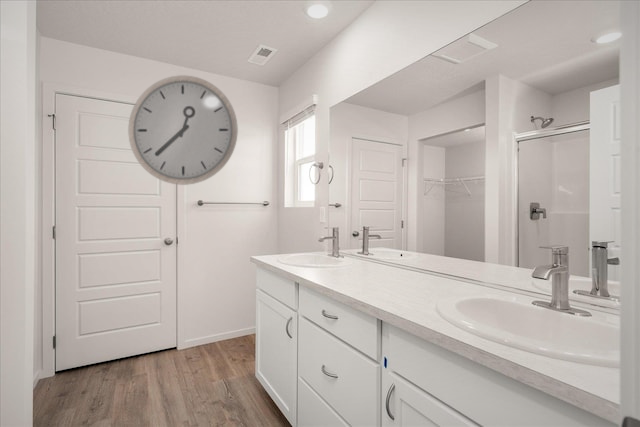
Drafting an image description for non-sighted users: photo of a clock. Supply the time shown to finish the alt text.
12:38
